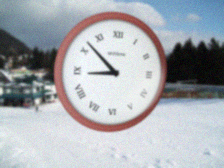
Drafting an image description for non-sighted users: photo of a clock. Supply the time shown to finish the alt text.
8:52
